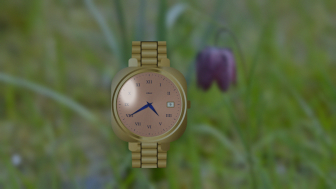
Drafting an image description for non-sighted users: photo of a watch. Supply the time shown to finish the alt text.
4:40
